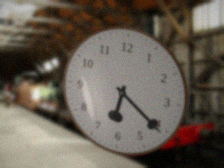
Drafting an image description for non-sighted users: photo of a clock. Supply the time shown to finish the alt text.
6:21
